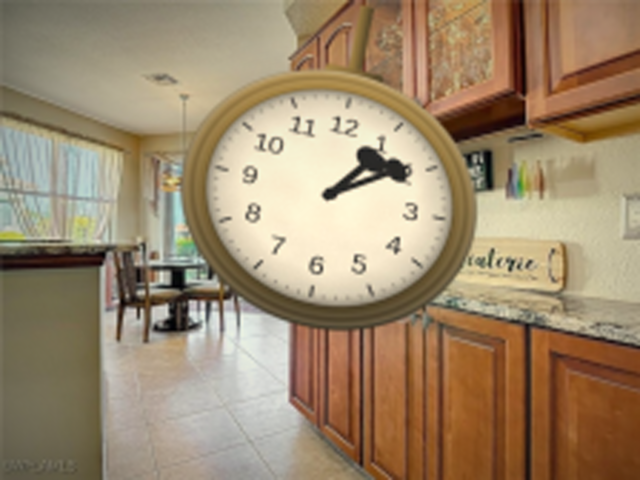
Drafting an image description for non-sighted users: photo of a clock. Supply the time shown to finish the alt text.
1:09
